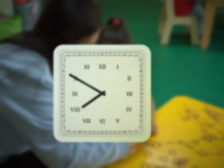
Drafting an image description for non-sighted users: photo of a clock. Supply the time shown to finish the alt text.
7:50
